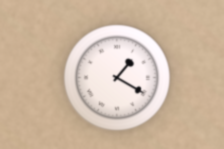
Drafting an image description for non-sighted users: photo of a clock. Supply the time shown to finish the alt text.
1:20
